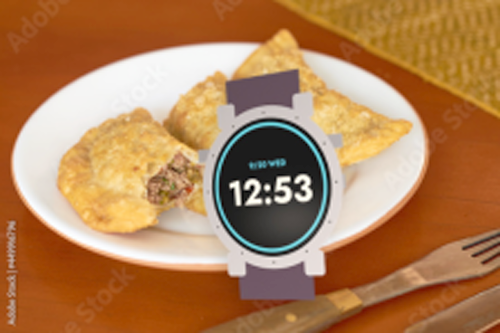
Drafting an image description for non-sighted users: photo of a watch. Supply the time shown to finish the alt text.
12:53
